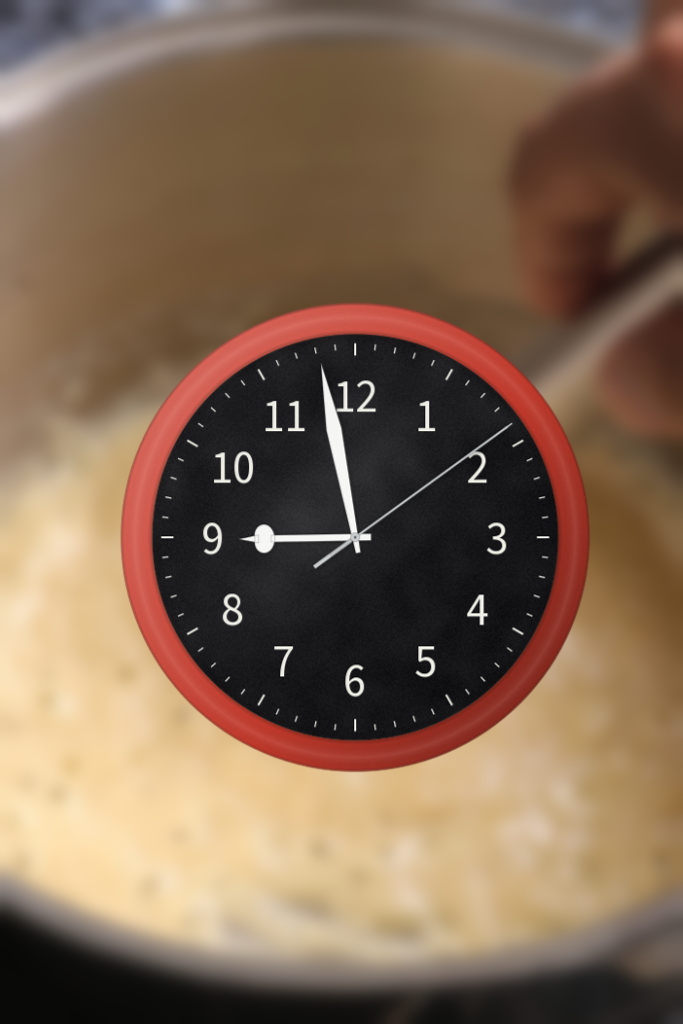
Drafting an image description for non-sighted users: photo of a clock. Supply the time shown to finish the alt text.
8:58:09
